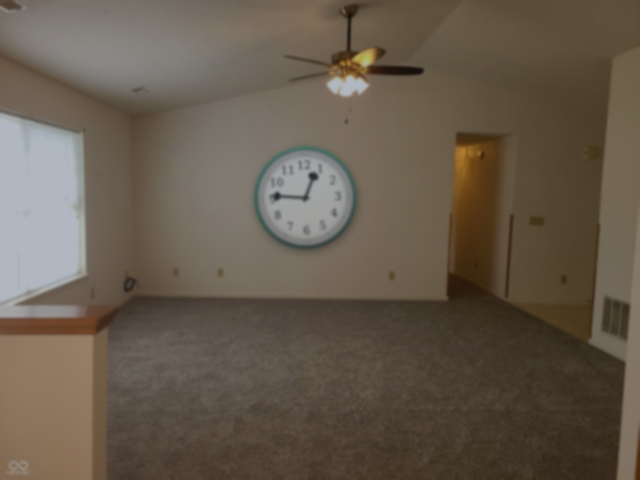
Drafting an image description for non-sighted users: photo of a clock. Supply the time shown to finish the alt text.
12:46
